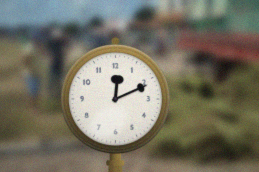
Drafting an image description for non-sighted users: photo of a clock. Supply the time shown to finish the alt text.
12:11
